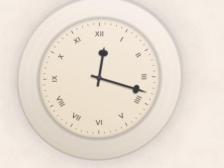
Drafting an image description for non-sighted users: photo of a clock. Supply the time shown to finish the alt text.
12:18
